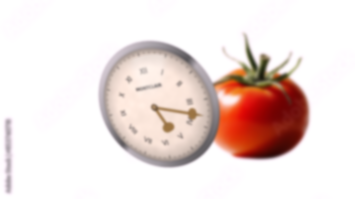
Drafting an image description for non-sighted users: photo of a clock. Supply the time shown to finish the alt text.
5:18
